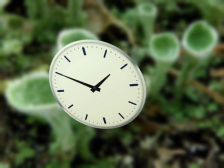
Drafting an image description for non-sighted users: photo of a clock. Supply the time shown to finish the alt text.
1:50
